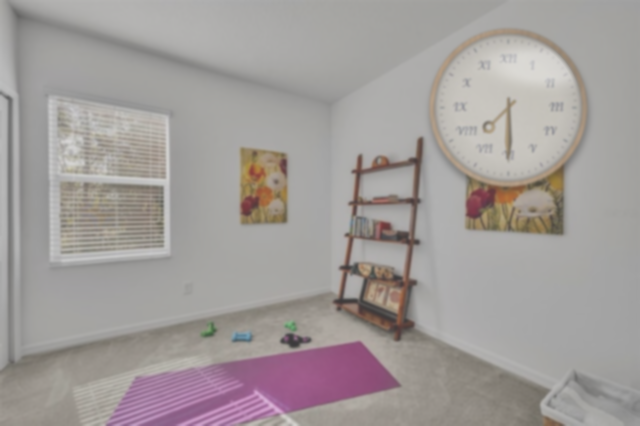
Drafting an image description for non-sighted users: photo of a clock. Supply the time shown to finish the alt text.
7:30
